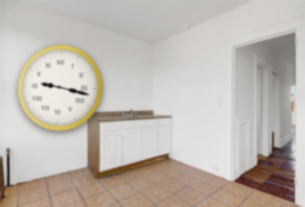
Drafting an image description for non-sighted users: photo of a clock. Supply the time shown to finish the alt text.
9:17
